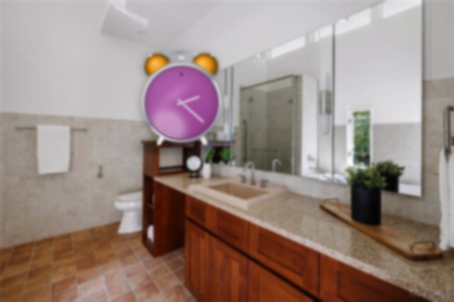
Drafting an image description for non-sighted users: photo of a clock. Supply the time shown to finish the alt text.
2:22
